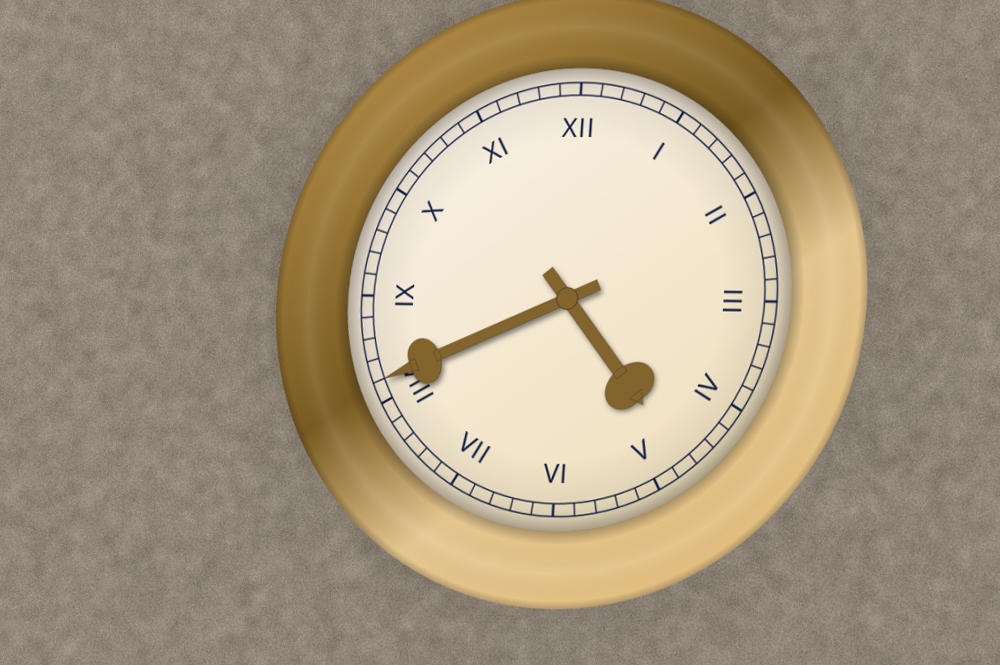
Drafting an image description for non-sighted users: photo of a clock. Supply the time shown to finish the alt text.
4:41
